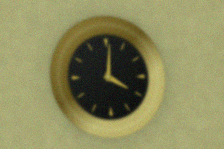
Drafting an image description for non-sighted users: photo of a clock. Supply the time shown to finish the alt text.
4:01
